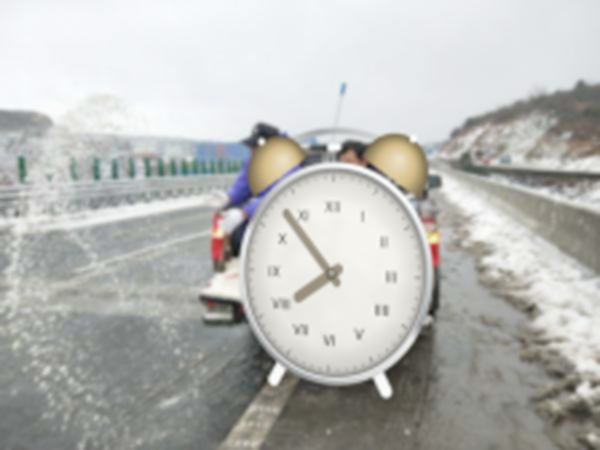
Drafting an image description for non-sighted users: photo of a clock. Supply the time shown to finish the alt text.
7:53
